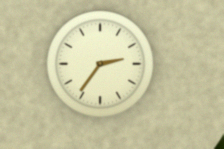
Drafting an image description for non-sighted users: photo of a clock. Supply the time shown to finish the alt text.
2:36
